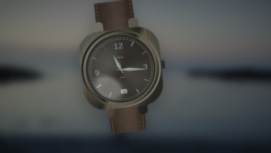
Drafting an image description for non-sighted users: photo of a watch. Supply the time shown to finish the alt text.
11:16
